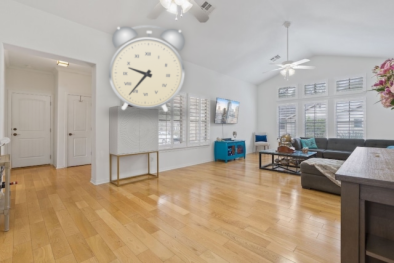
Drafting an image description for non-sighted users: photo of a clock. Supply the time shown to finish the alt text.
9:36
